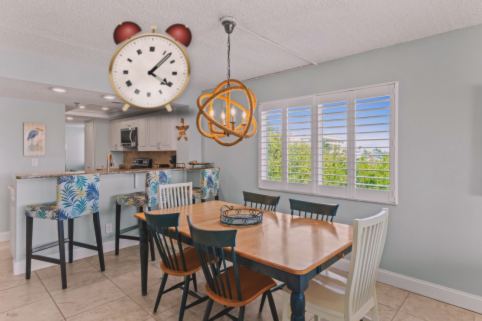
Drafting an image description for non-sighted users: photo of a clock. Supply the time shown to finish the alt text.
4:07
